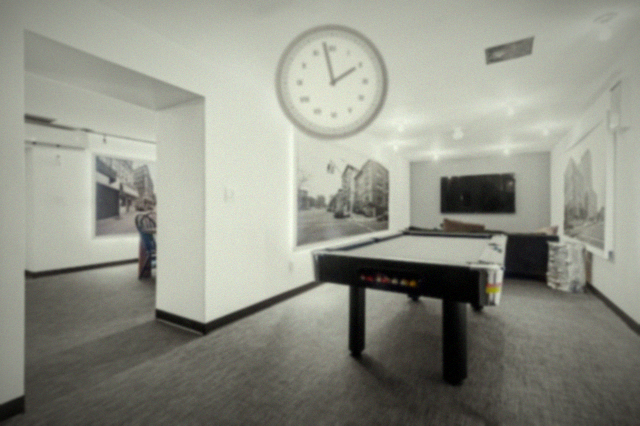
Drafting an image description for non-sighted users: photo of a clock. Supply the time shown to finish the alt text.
1:58
